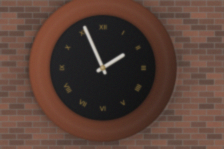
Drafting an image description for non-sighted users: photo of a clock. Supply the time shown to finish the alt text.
1:56
